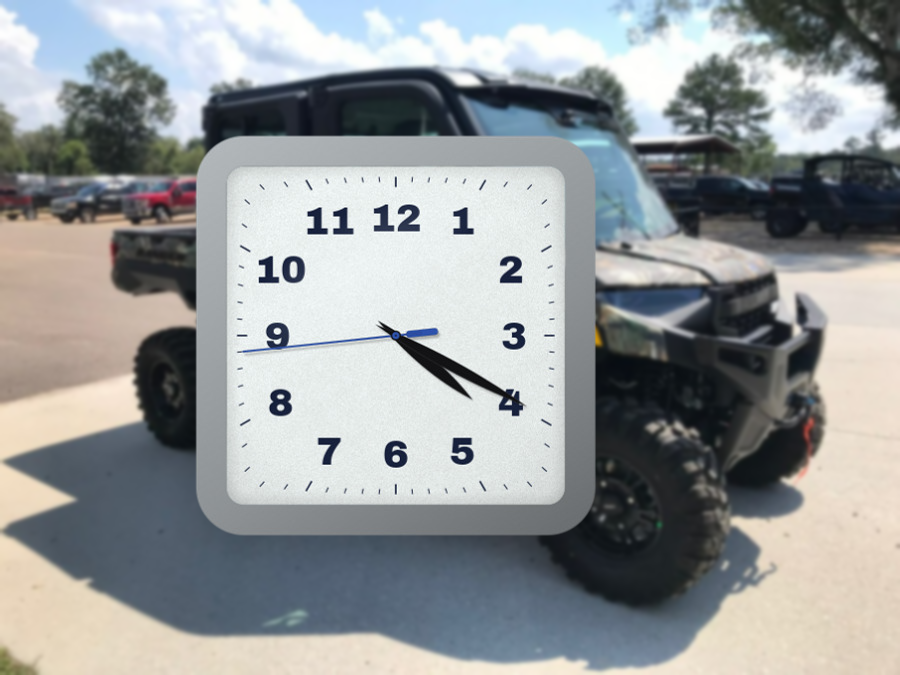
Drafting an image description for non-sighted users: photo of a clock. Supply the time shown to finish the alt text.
4:19:44
